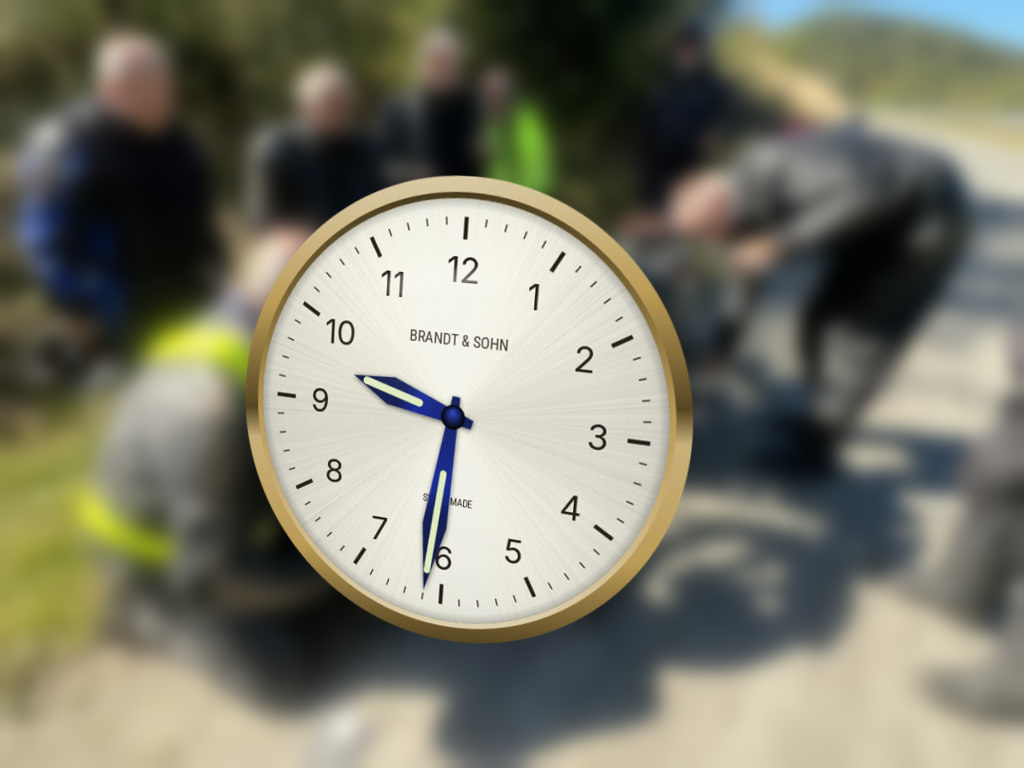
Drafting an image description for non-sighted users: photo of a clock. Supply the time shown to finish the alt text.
9:31
